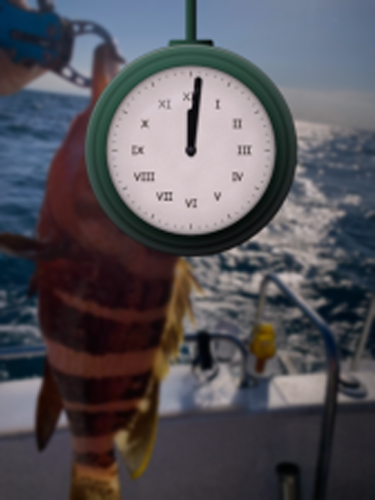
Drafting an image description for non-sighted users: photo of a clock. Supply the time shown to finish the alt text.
12:01
